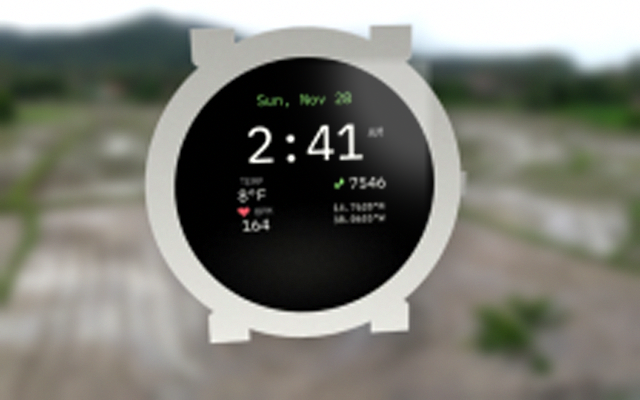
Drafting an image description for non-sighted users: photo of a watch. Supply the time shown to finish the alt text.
2:41
